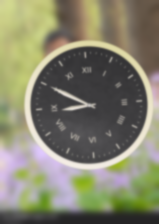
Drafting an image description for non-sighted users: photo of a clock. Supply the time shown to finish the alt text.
8:50
